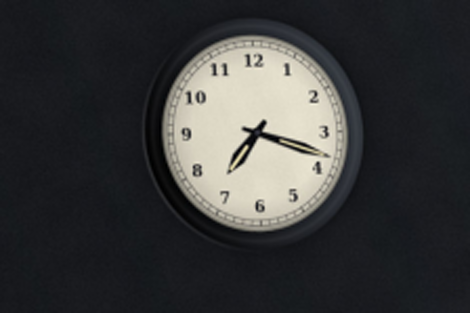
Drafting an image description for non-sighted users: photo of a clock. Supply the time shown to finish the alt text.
7:18
